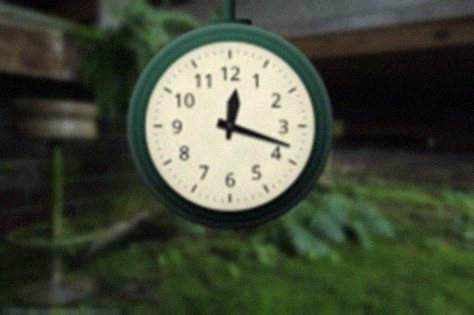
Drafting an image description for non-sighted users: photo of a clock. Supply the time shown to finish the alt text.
12:18
